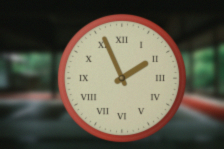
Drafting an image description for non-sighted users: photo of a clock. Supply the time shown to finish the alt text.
1:56
